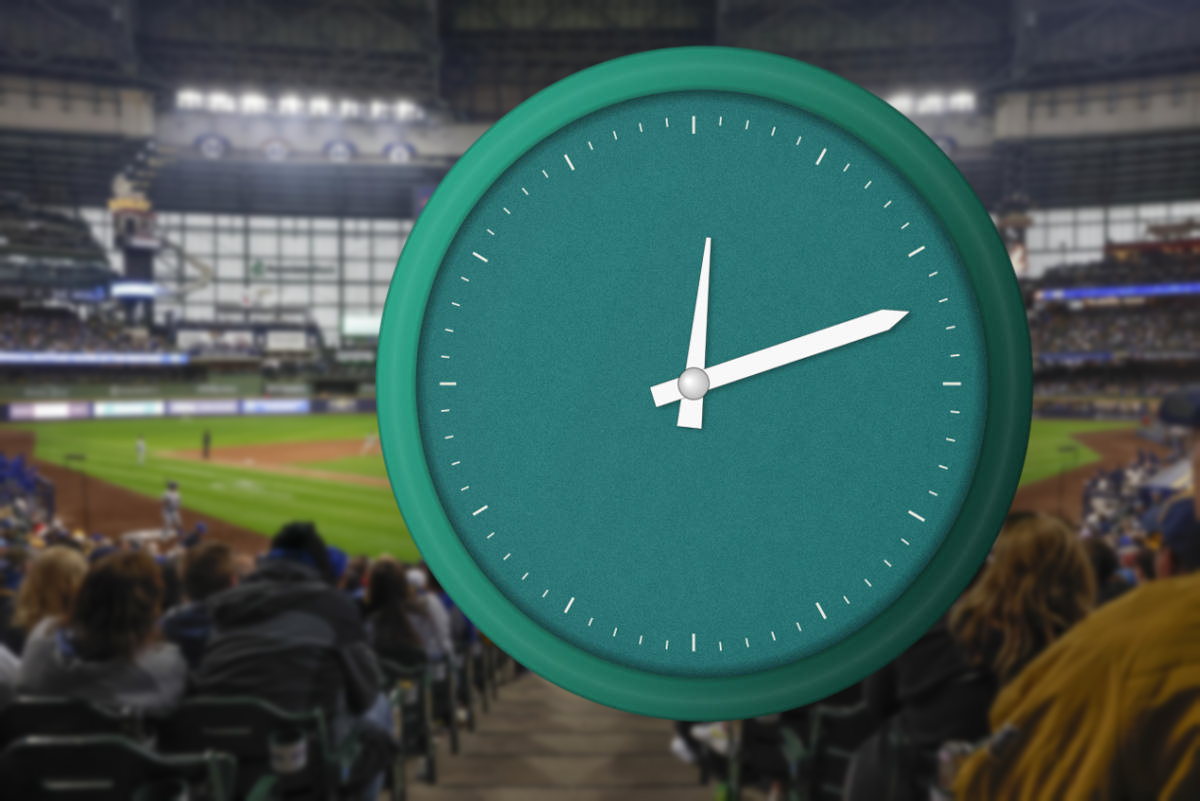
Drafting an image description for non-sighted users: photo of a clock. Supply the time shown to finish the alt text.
12:12
